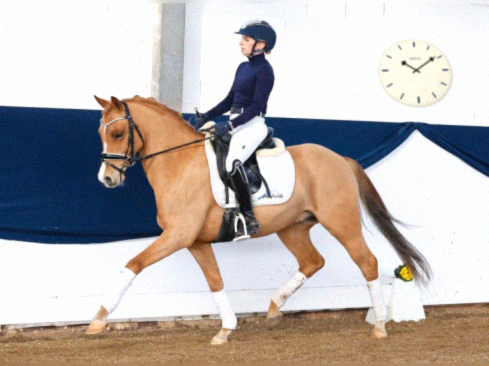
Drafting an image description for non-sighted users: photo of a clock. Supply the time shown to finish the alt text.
10:09
